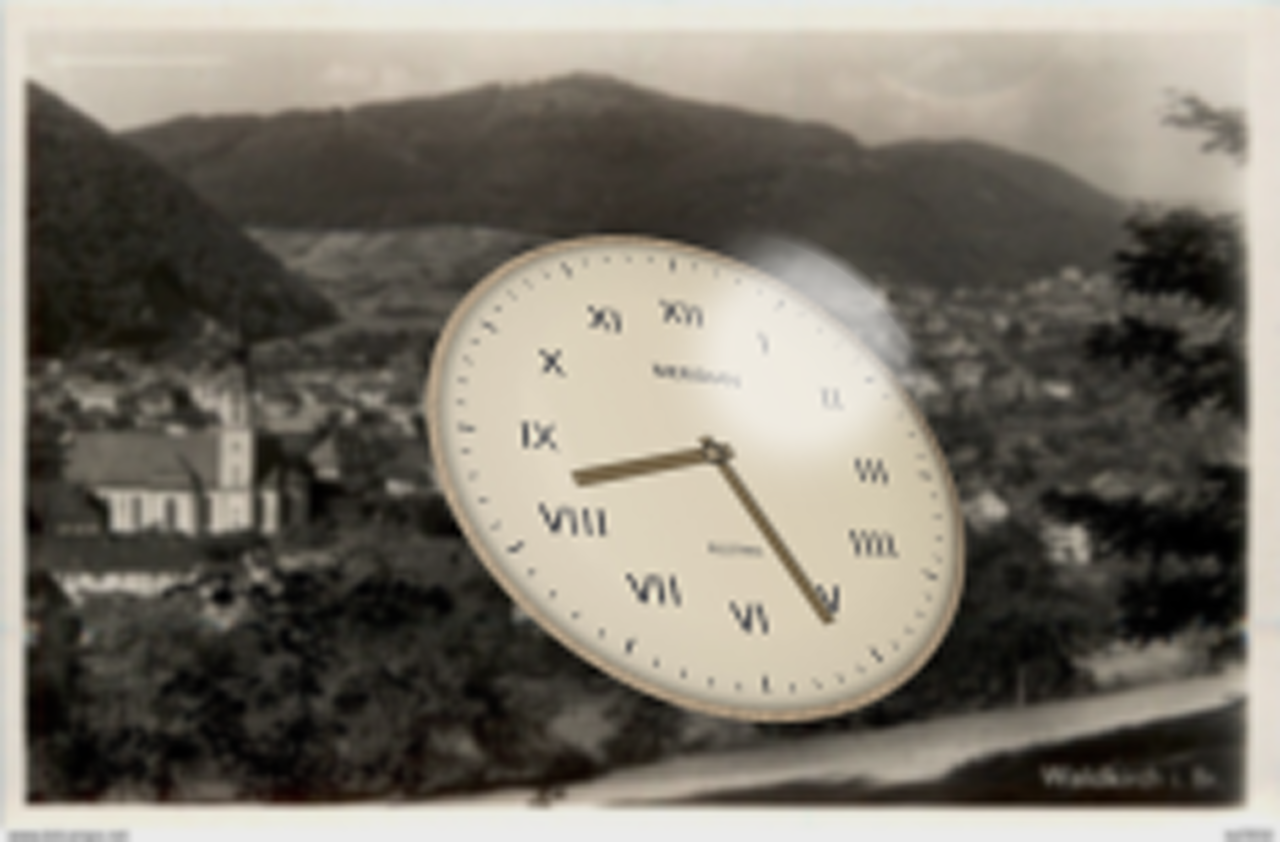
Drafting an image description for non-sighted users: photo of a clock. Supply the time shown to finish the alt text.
8:26
